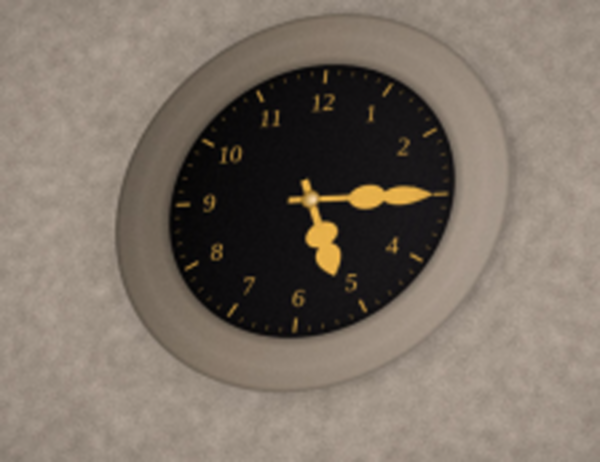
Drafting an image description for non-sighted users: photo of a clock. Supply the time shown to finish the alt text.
5:15
